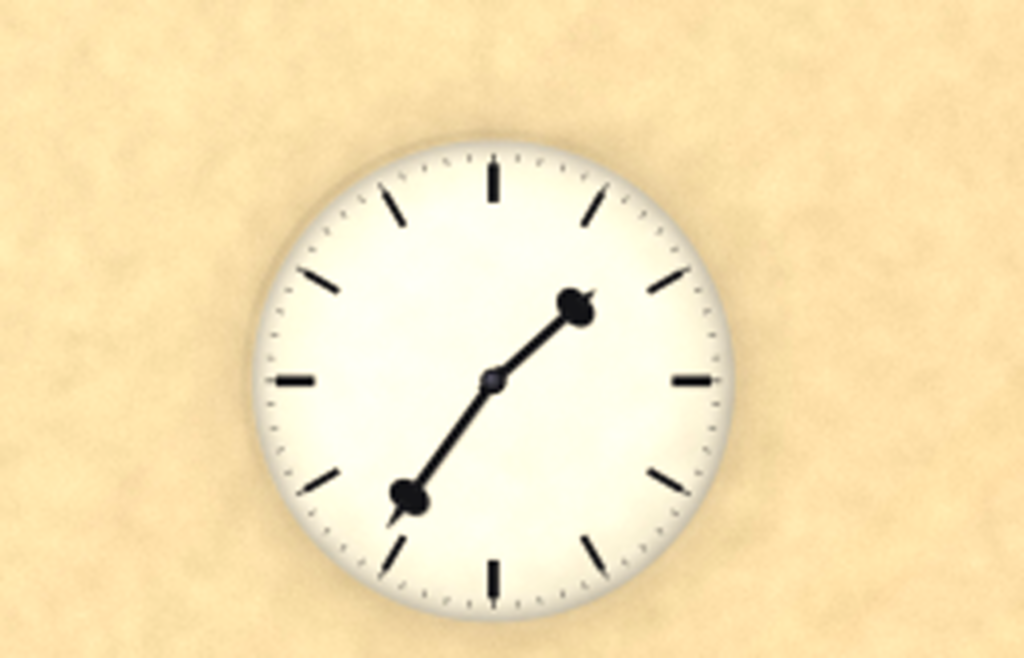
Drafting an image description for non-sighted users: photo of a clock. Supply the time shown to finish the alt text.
1:36
